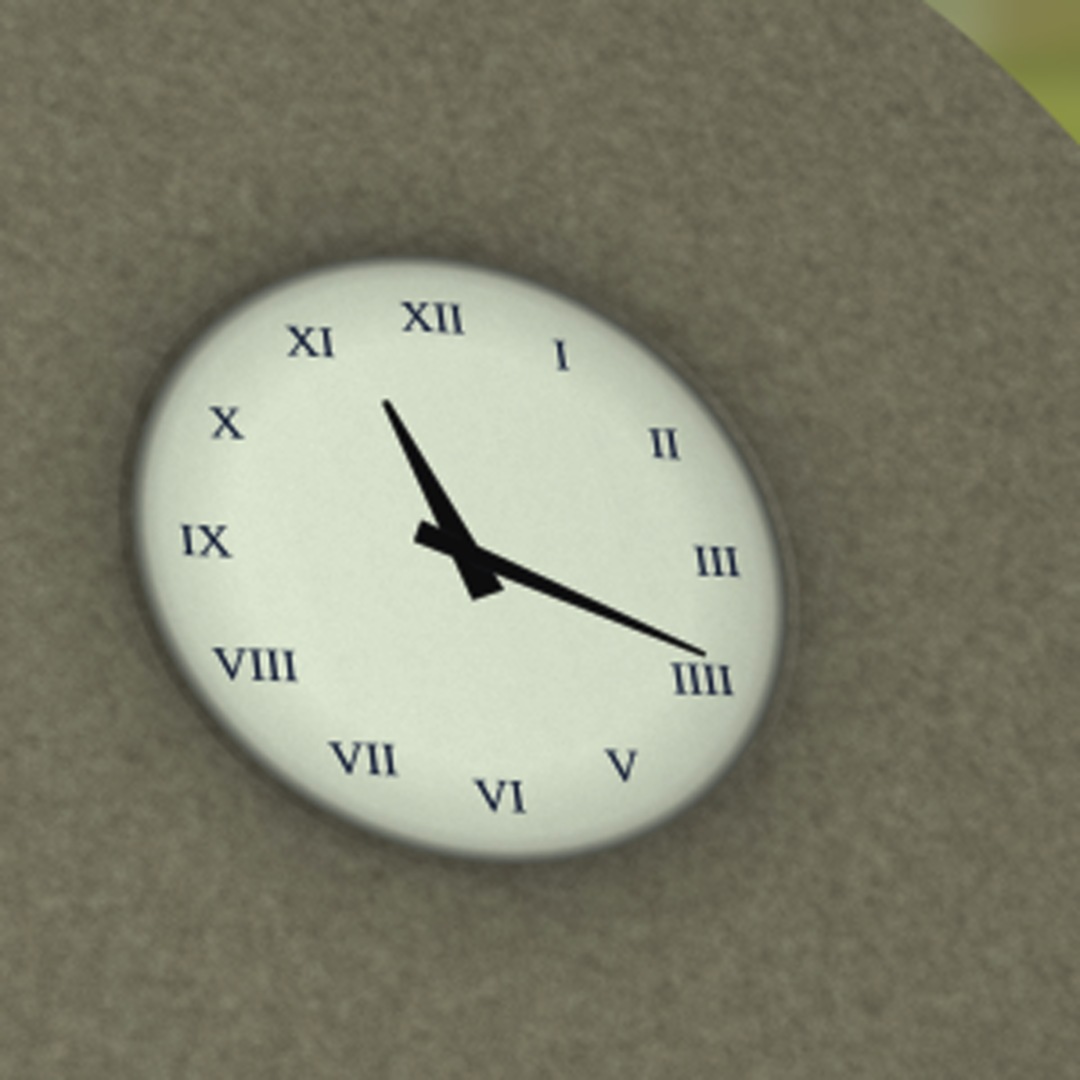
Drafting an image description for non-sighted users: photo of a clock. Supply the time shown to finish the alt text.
11:19
